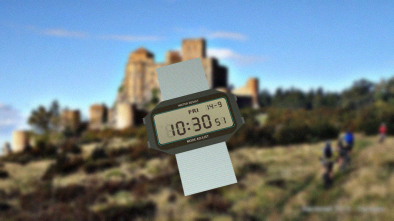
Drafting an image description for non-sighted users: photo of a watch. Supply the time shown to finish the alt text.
10:30:51
